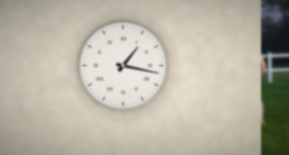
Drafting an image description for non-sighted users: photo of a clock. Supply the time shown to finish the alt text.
1:17
